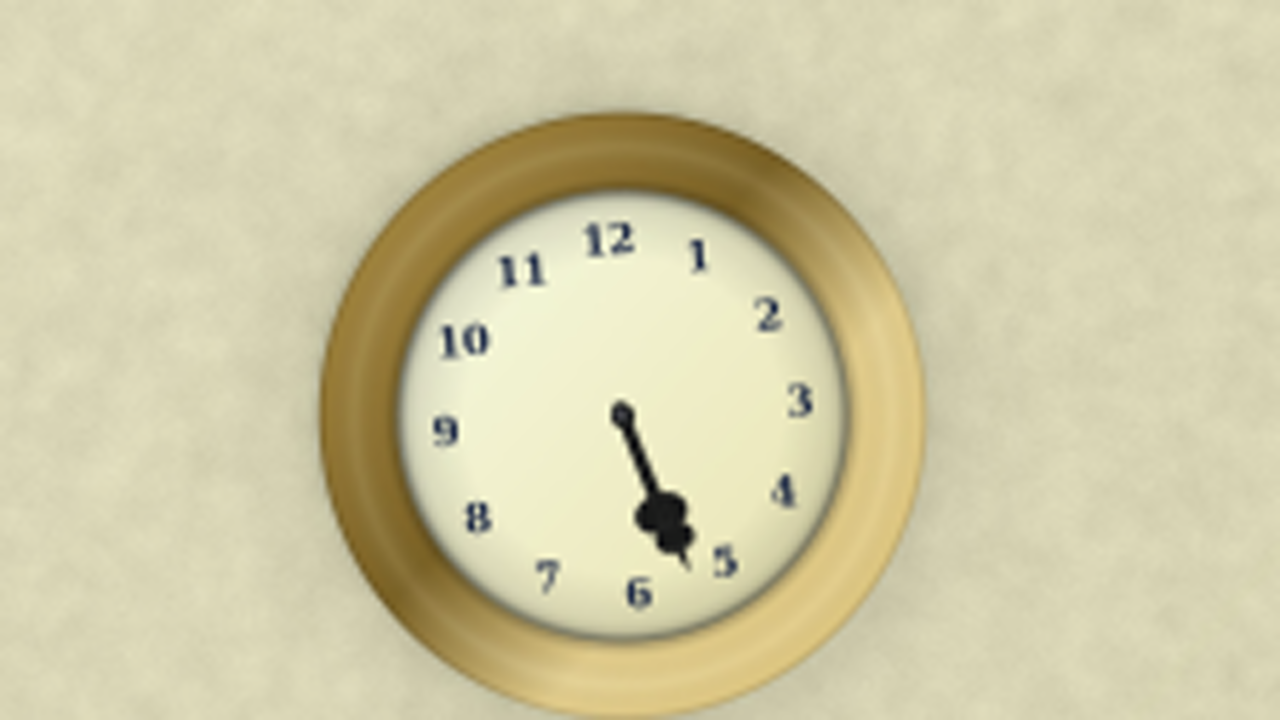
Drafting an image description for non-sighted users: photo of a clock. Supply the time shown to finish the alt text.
5:27
